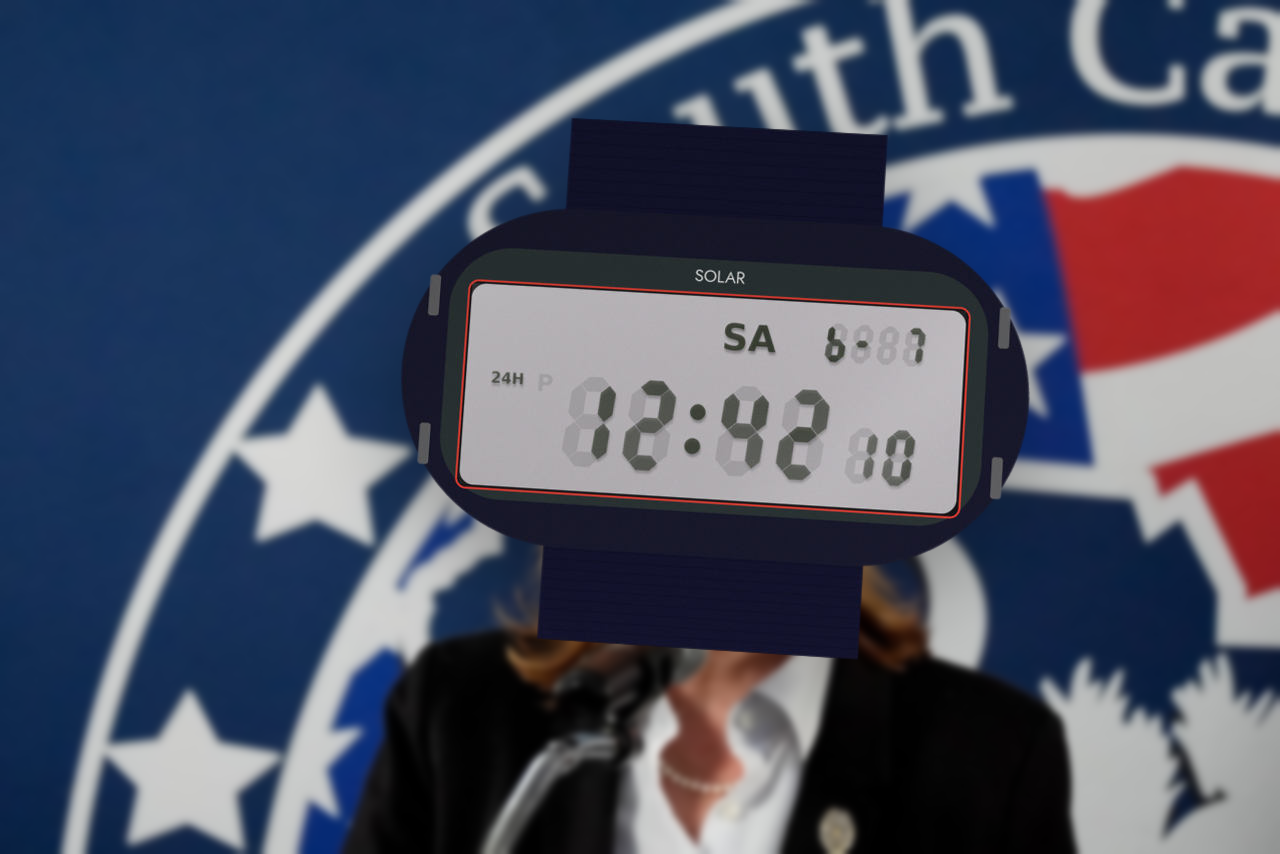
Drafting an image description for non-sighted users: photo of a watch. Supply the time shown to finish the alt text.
12:42:10
